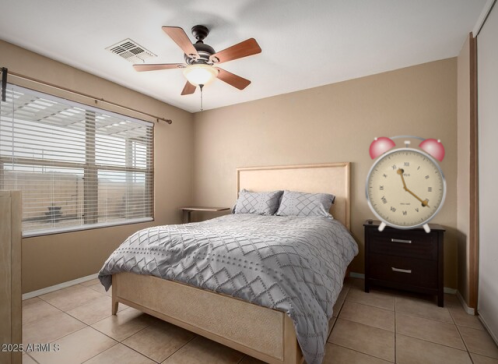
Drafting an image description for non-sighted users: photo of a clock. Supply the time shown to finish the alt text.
11:21
